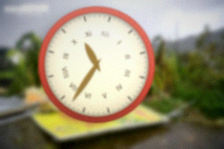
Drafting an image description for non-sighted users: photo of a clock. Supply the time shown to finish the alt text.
10:33
